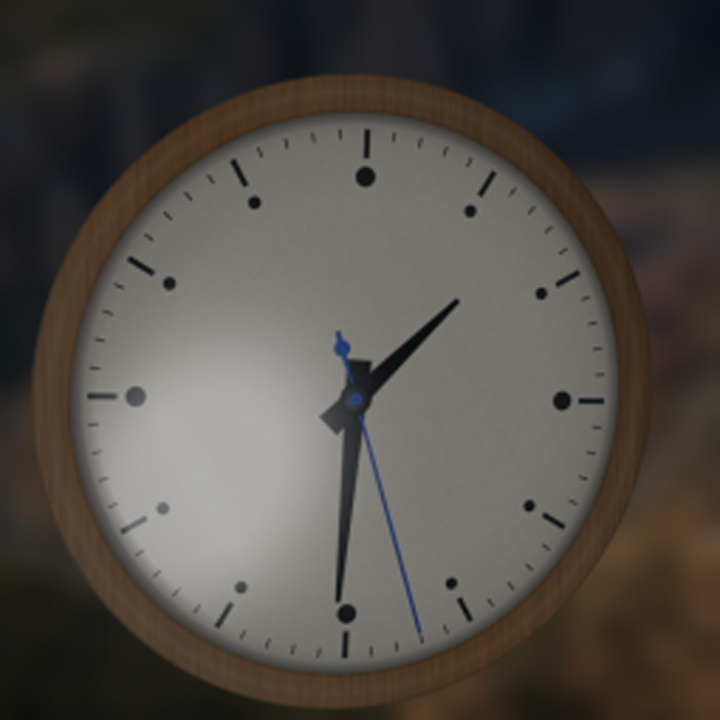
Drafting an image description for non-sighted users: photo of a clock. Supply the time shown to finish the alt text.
1:30:27
